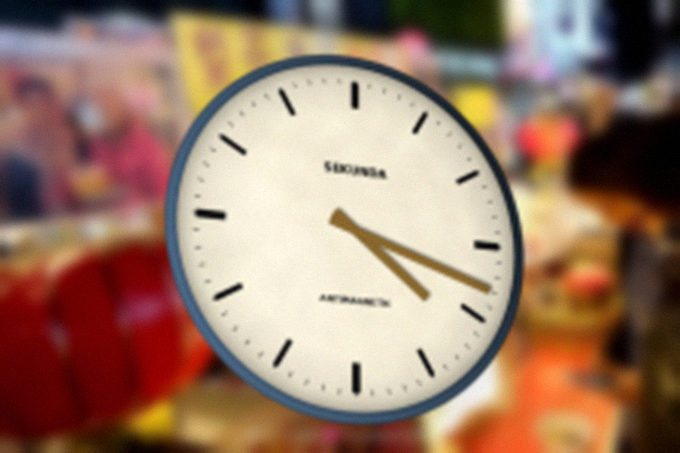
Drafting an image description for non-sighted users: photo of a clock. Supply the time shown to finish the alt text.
4:18
